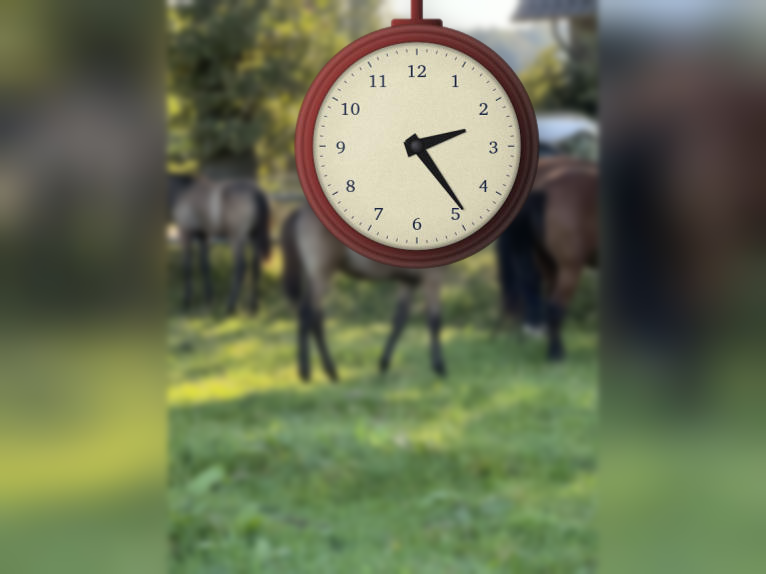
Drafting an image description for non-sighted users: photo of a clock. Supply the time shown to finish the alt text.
2:24
